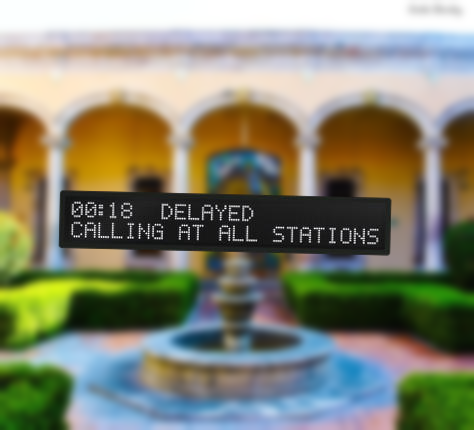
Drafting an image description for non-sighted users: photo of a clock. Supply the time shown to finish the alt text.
0:18
